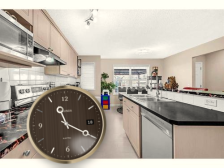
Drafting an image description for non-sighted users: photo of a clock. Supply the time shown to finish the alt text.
11:20
